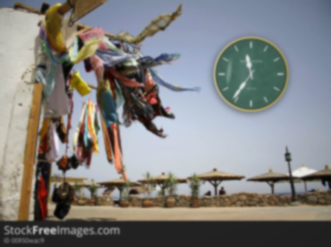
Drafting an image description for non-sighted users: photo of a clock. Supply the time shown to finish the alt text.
11:36
